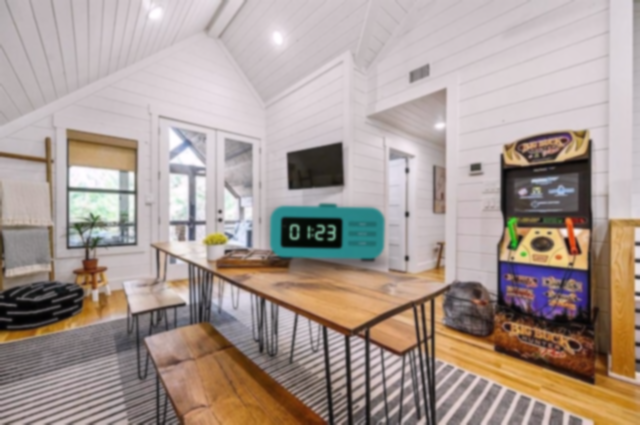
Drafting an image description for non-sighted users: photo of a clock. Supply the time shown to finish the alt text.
1:23
